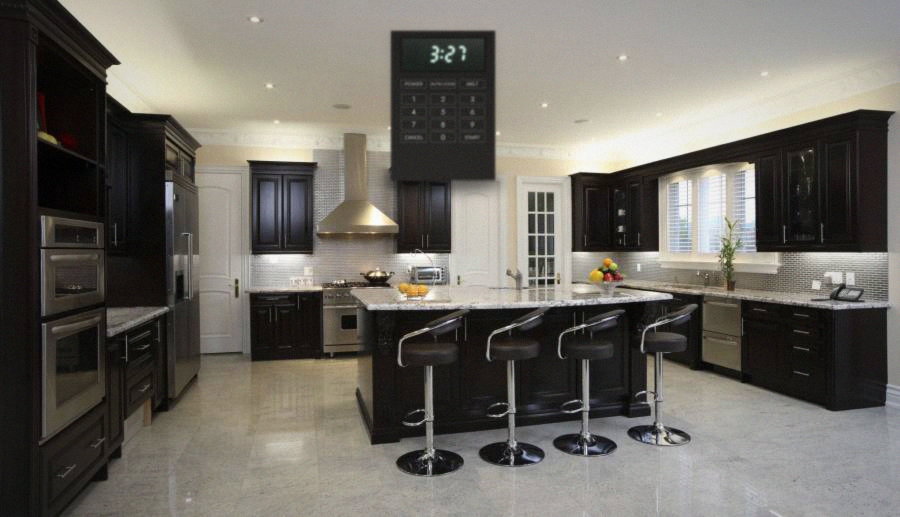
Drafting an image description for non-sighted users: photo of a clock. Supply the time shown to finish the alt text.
3:27
